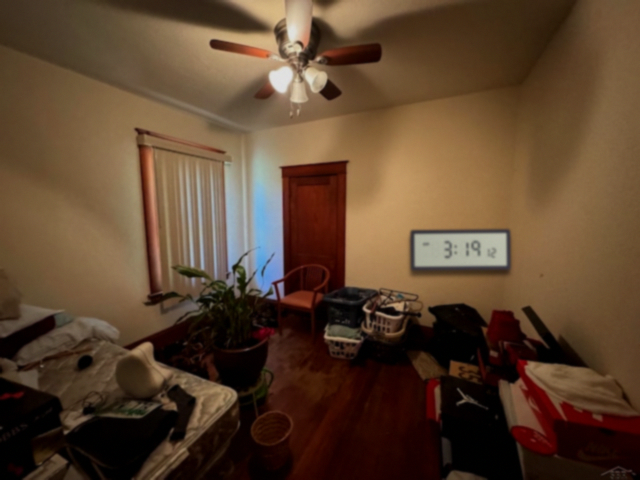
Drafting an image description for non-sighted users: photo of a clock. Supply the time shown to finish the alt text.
3:19
